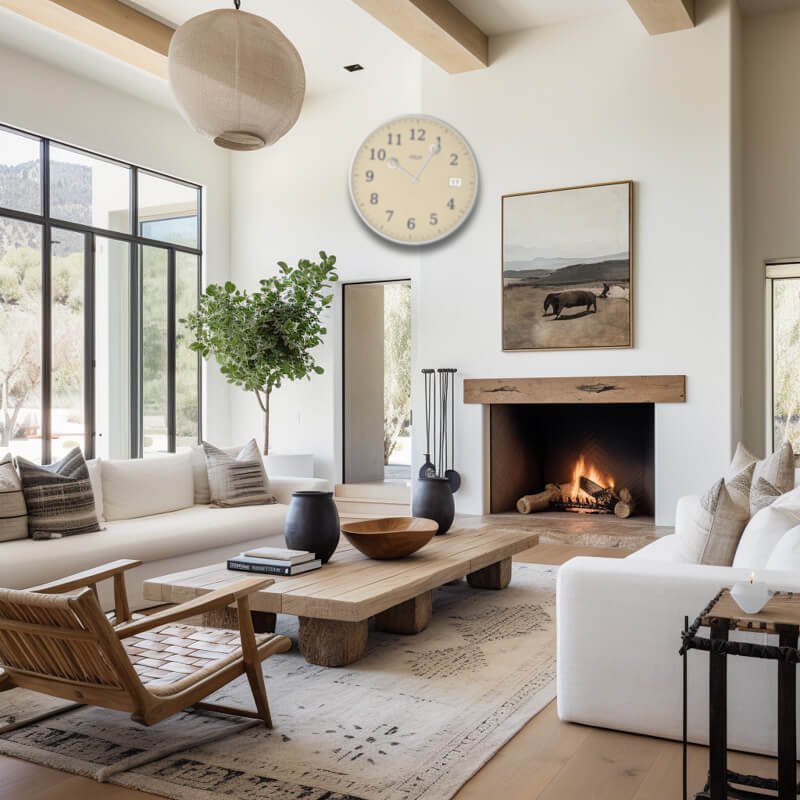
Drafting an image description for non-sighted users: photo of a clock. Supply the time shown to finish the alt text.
10:05
